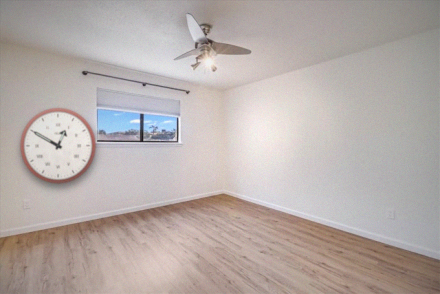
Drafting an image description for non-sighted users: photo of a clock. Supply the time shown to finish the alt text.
12:50
